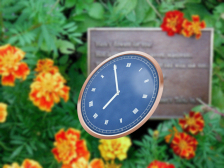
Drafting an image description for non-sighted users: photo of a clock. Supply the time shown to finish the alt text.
6:55
